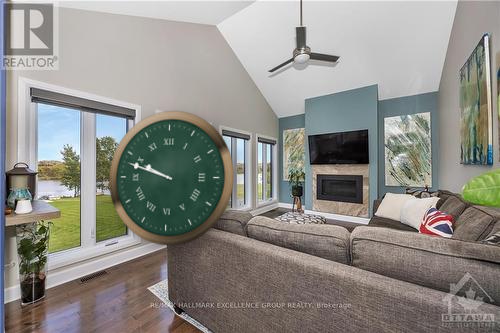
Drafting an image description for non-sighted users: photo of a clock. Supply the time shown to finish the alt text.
9:48
